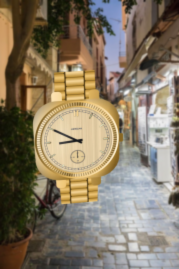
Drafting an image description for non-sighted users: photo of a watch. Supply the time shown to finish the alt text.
8:50
